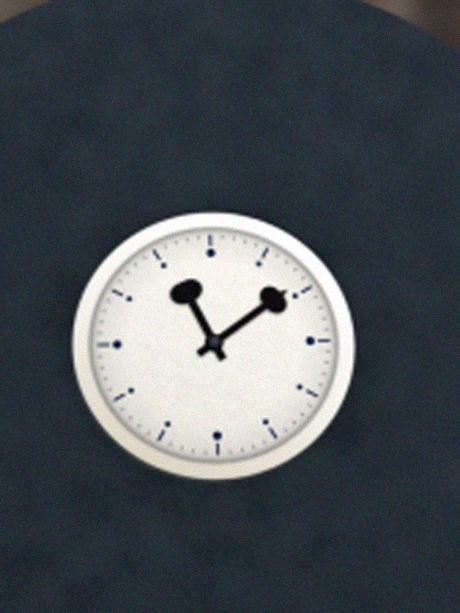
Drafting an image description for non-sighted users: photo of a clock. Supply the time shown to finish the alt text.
11:09
